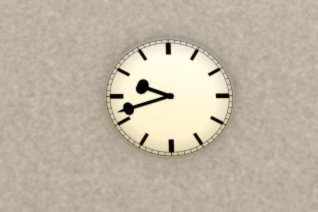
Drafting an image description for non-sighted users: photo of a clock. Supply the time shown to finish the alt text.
9:42
